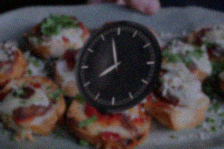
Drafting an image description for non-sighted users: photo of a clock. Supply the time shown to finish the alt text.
7:58
